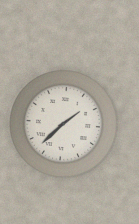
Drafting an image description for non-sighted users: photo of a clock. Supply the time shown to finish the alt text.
1:37
